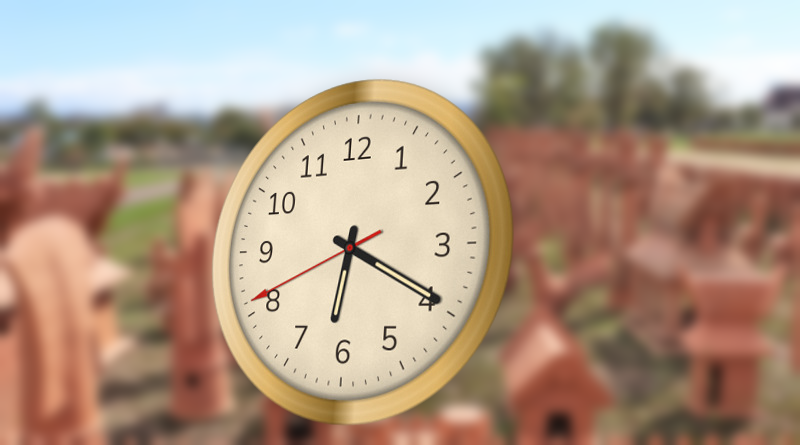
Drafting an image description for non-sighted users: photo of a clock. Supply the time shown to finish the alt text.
6:19:41
